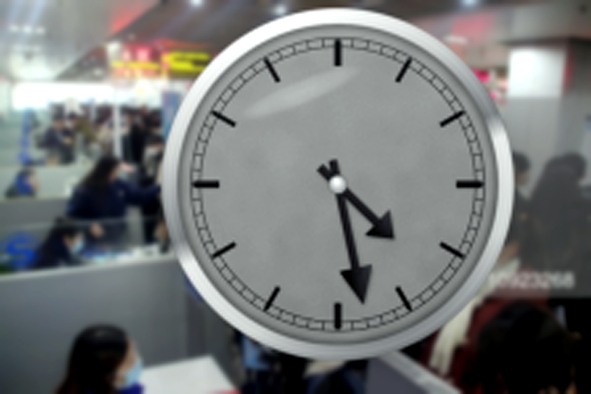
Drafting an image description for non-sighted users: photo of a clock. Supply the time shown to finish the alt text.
4:28
